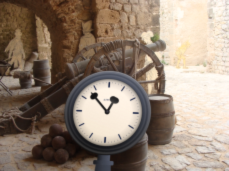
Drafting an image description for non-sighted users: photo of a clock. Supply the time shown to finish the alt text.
12:53
